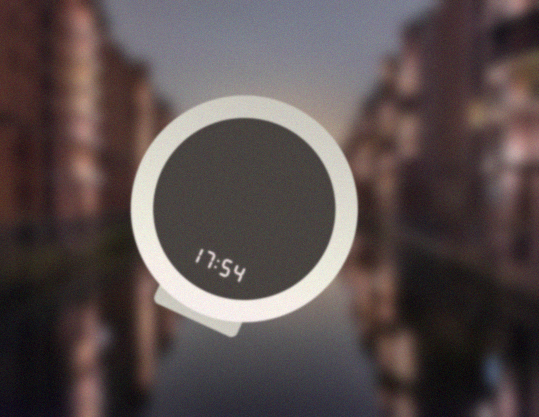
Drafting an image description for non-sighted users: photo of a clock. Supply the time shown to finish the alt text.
17:54
